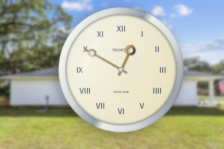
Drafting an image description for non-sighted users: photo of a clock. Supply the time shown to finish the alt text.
12:50
